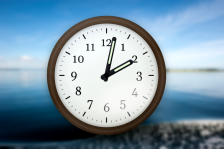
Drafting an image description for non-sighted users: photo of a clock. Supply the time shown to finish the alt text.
2:02
